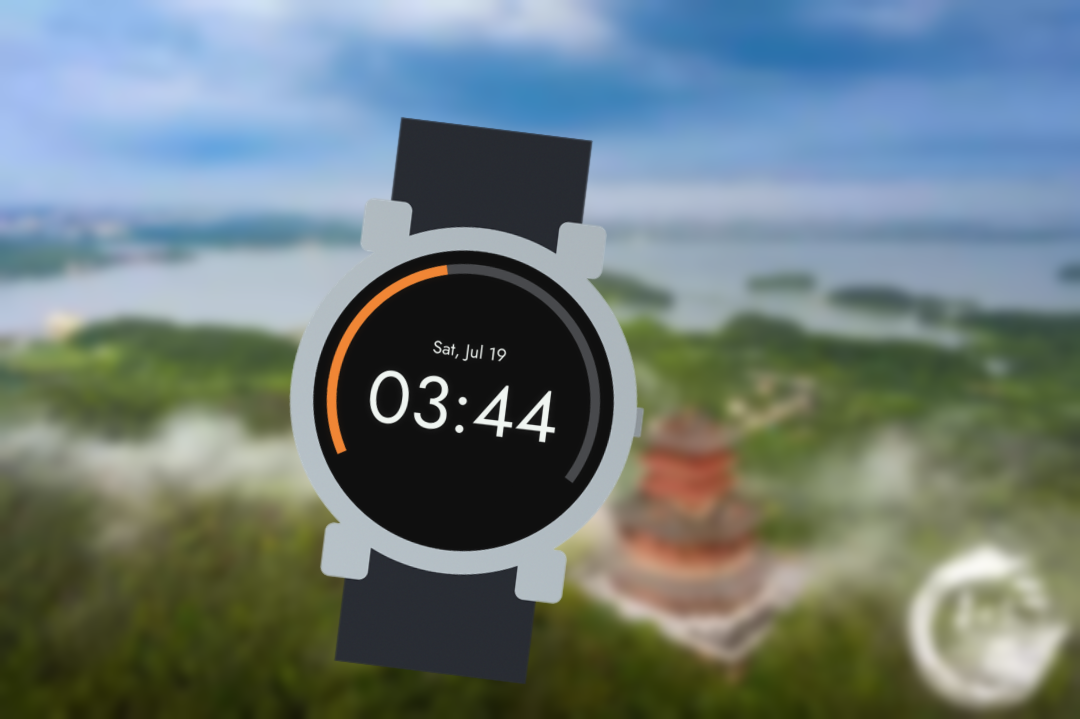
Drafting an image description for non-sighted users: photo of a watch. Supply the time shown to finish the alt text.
3:44
